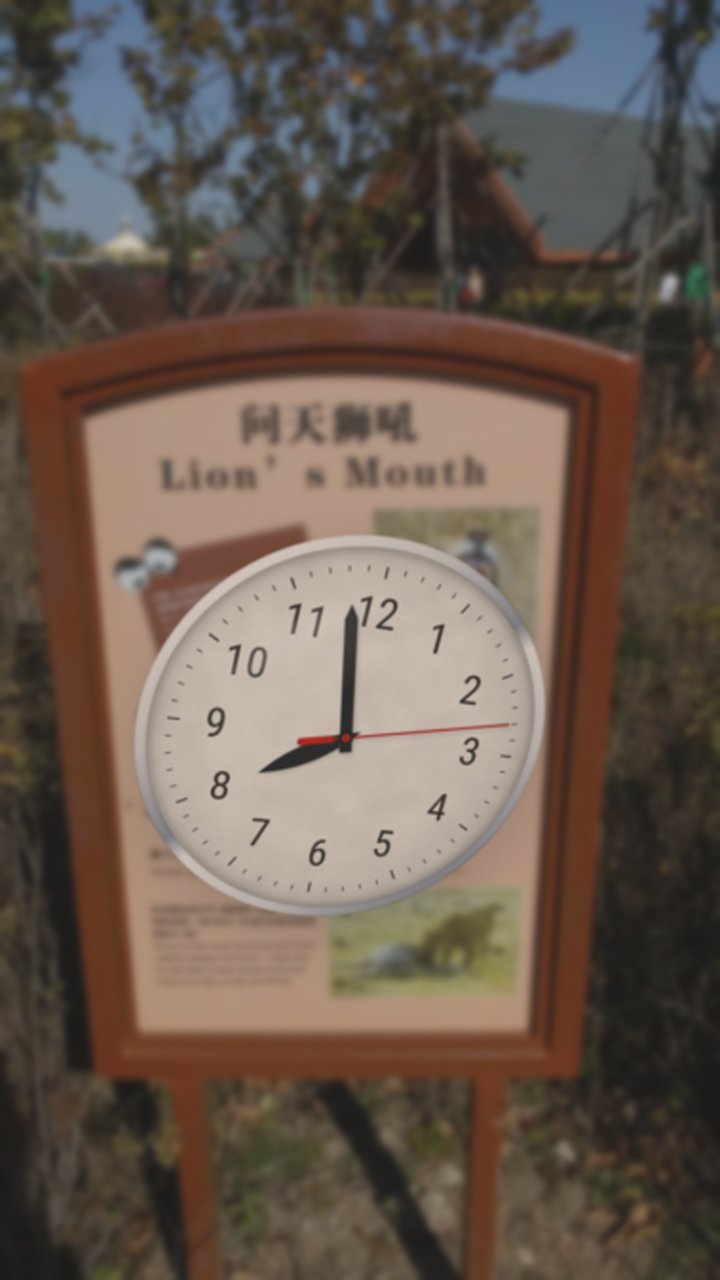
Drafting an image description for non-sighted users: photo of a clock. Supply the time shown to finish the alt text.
7:58:13
